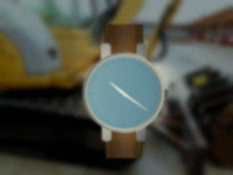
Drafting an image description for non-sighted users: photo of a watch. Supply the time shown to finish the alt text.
10:21
